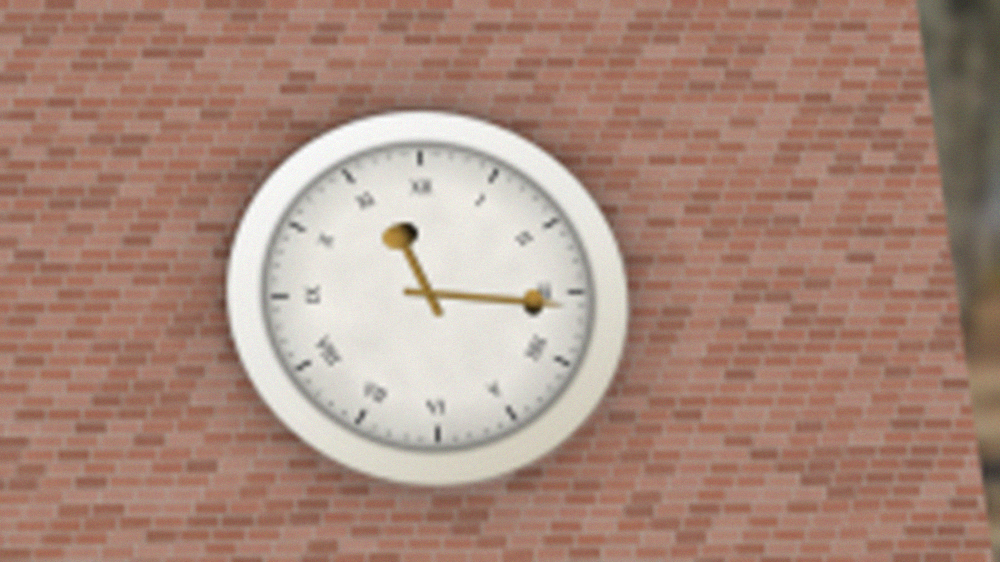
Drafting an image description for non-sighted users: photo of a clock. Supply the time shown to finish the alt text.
11:16
